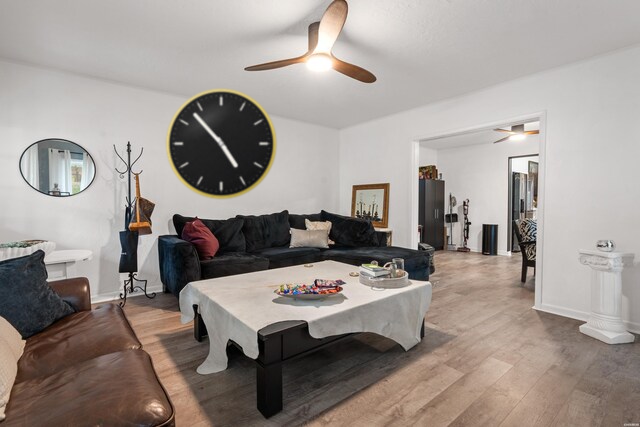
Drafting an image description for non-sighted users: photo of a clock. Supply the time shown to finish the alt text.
4:53
